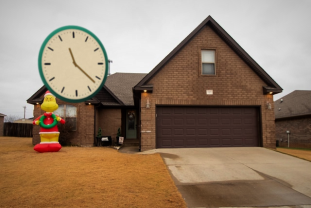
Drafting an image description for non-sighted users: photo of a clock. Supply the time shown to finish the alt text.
11:22
